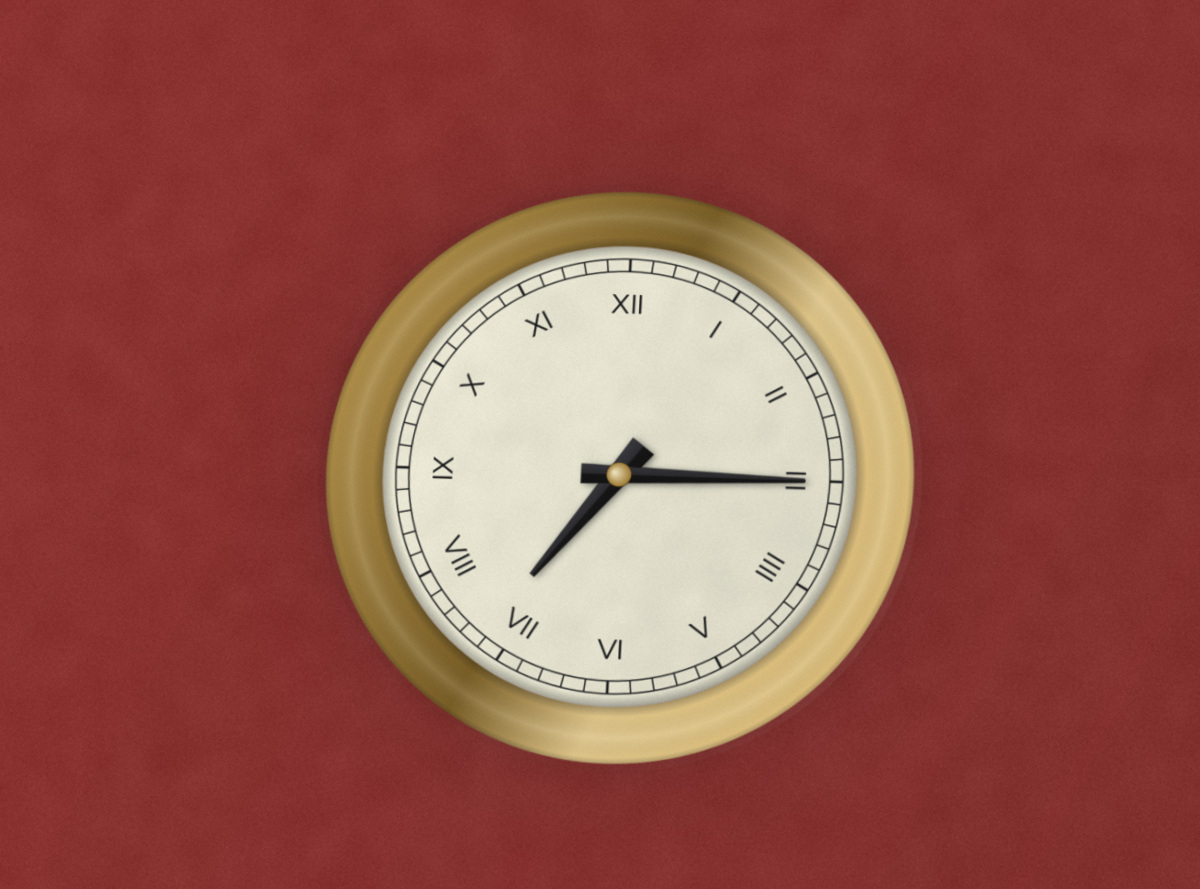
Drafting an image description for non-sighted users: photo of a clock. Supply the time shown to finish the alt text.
7:15
